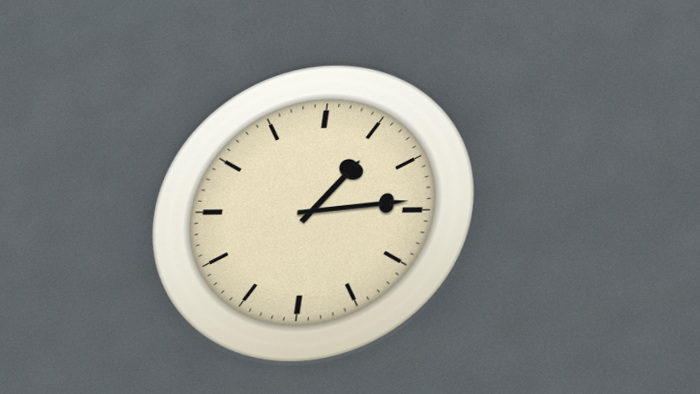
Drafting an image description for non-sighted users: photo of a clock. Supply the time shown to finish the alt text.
1:14
